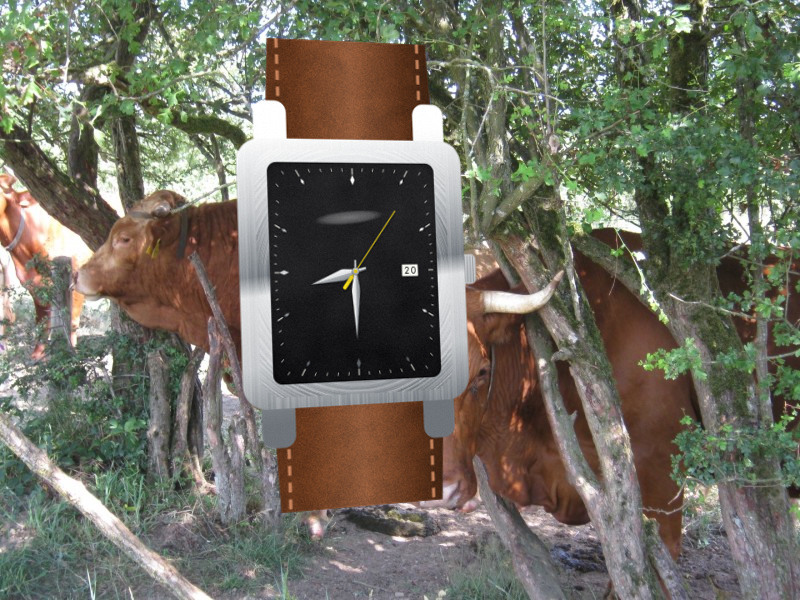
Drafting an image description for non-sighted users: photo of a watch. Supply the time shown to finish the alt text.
8:30:06
